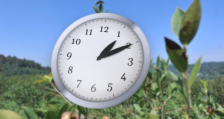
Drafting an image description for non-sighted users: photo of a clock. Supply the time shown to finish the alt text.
1:10
